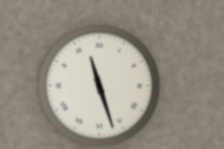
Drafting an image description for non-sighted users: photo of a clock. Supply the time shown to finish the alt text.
11:27
